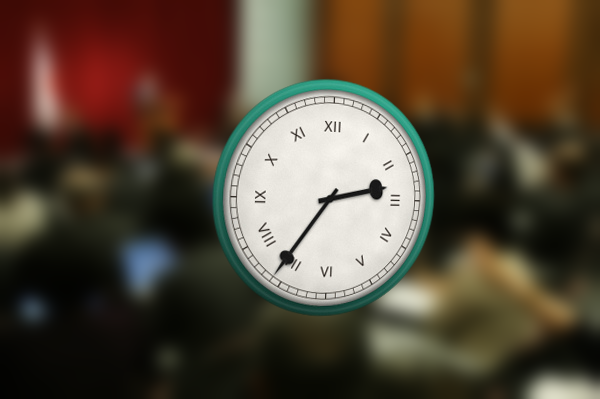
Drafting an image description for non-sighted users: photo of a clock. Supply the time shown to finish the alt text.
2:36
